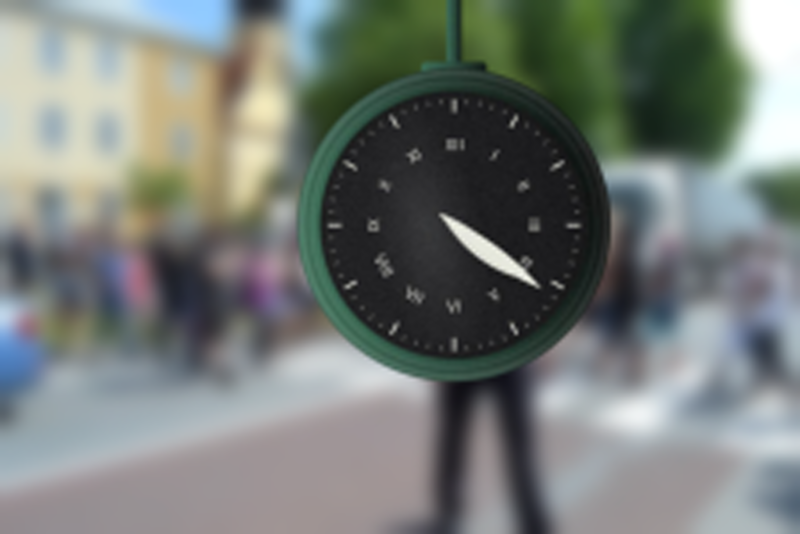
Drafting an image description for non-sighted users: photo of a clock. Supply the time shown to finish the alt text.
4:21
